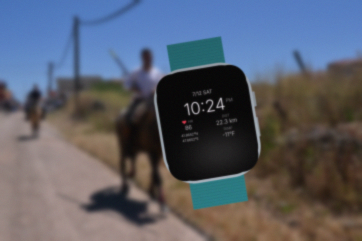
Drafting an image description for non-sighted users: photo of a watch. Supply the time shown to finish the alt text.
10:24
